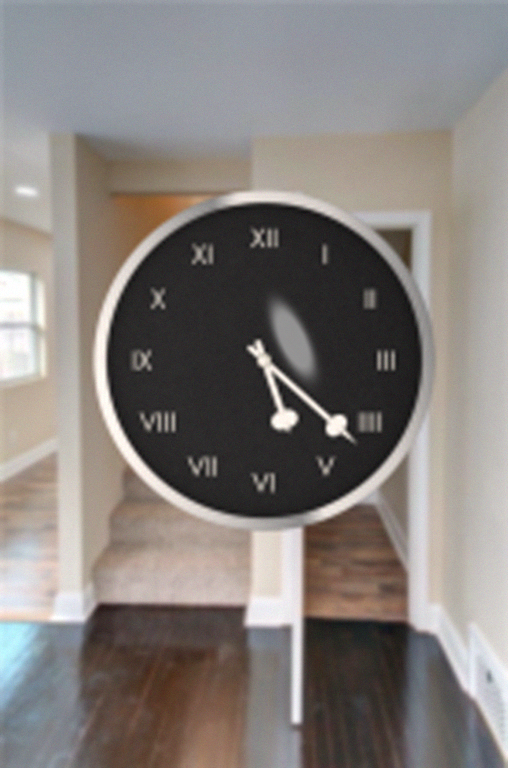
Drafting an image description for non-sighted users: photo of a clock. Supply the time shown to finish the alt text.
5:22
